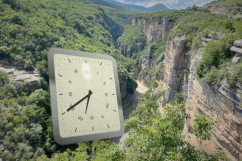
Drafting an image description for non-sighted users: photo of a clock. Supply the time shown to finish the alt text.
6:40
